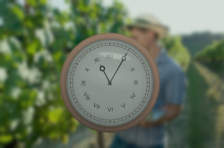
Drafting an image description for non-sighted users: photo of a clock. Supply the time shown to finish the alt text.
11:05
